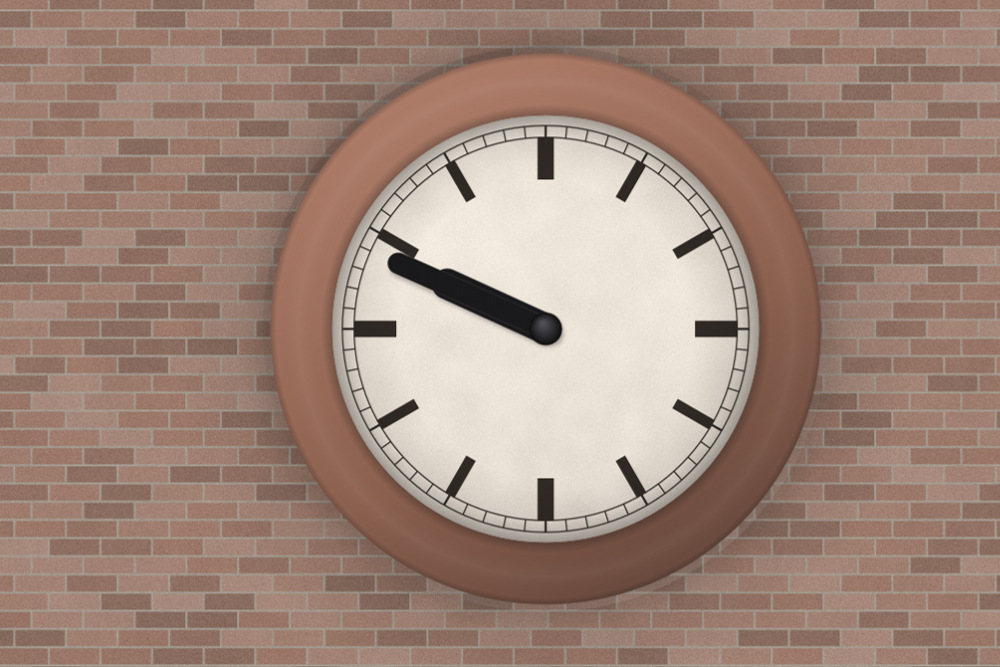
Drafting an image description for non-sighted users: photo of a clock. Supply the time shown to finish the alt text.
9:49
